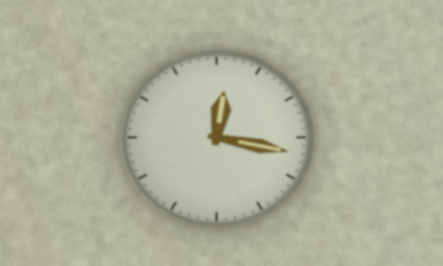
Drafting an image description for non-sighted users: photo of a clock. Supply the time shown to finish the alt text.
12:17
